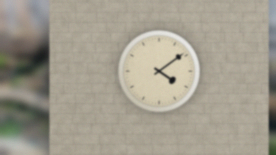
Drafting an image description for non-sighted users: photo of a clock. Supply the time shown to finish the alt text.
4:09
